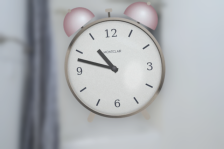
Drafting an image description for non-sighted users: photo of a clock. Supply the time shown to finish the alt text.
10:48
